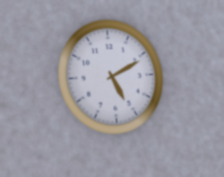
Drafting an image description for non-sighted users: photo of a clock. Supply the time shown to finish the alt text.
5:11
